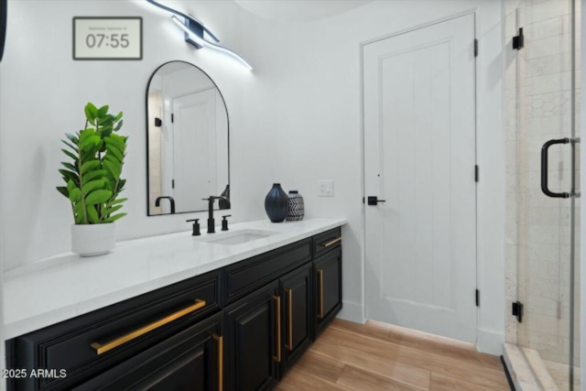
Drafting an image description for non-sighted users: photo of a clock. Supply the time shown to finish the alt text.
7:55
